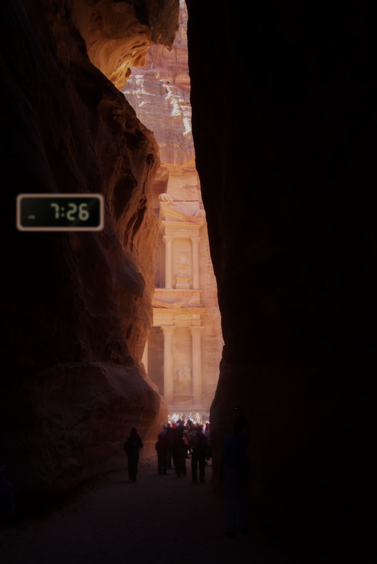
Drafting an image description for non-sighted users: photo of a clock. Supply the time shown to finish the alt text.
7:26
